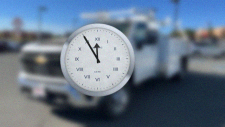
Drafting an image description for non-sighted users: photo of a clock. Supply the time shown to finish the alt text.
11:55
